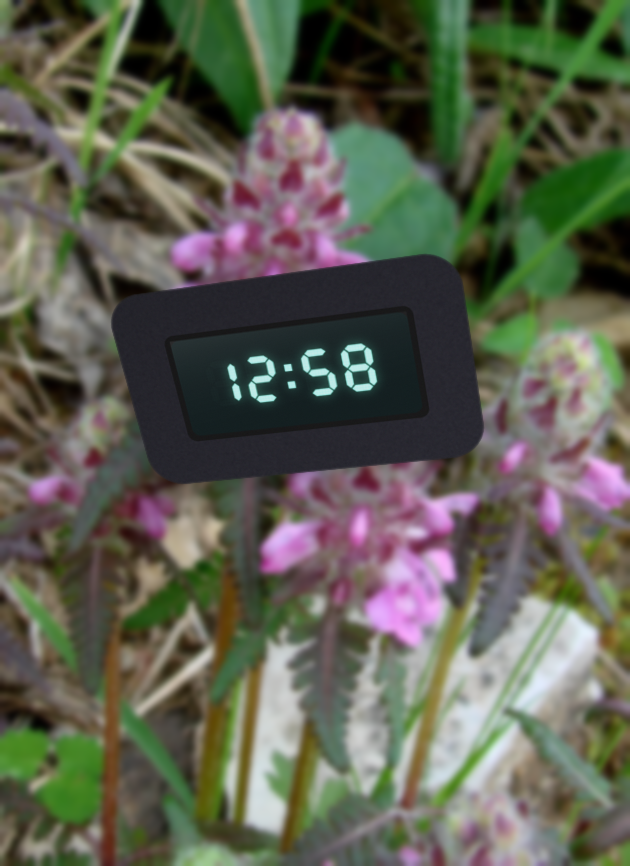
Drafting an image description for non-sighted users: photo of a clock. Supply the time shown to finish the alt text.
12:58
